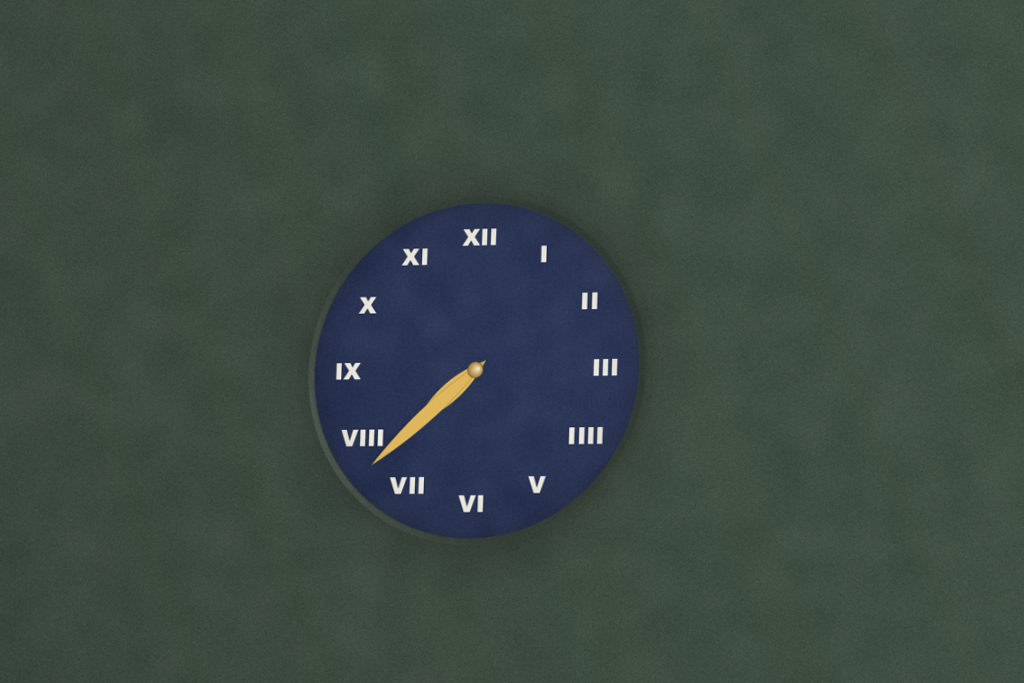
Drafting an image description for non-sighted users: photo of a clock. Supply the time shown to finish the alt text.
7:38
